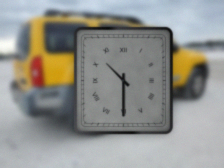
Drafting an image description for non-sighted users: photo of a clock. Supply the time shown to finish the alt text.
10:30
